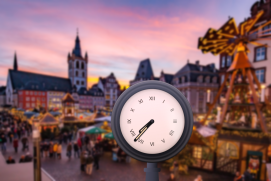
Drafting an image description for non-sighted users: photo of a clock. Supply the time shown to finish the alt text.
7:37
